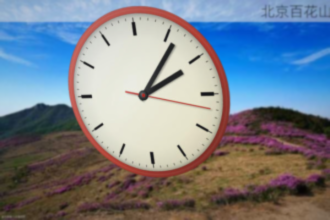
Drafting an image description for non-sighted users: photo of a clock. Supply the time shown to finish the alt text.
2:06:17
